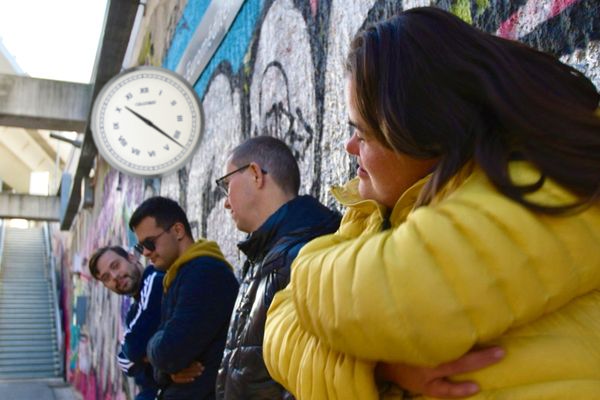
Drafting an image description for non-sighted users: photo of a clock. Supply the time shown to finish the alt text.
10:22
